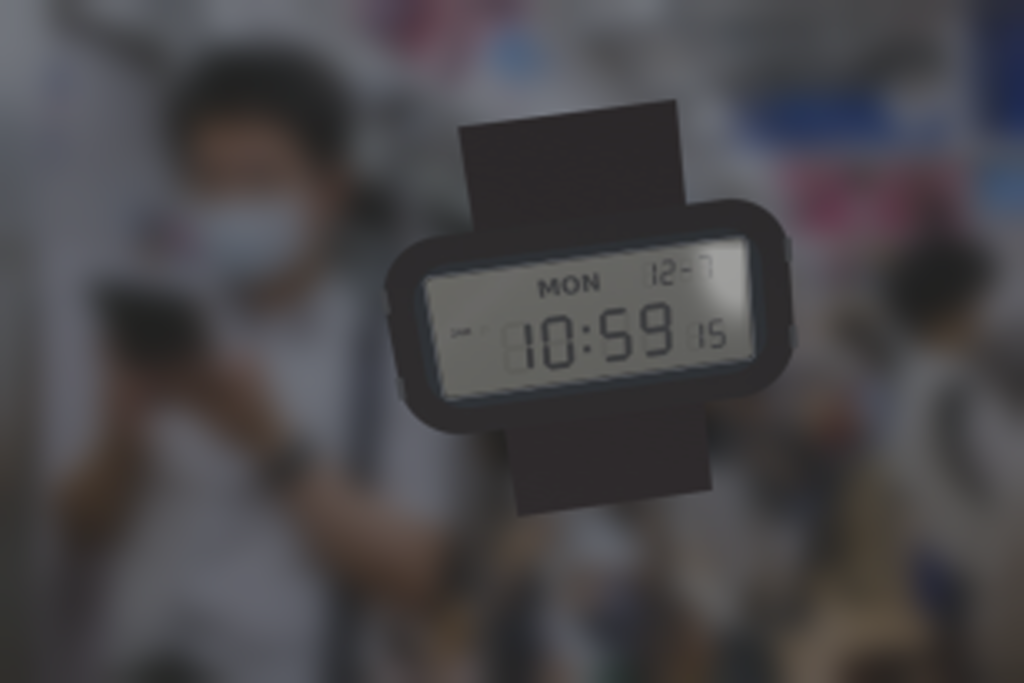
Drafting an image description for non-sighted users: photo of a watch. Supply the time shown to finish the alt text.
10:59:15
